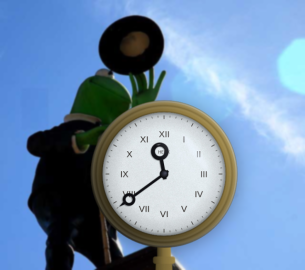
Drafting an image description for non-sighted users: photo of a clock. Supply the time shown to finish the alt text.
11:39
